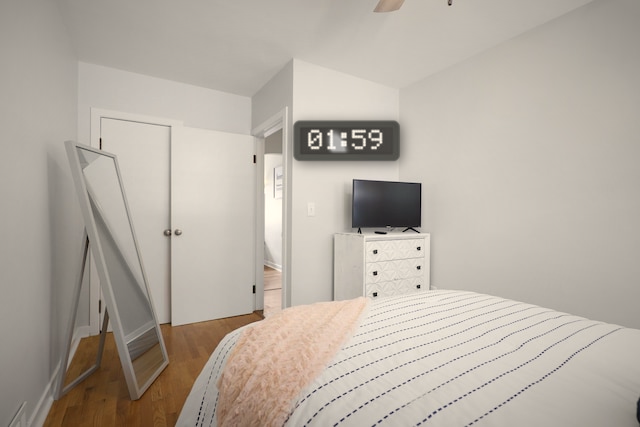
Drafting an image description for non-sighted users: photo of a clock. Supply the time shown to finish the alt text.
1:59
